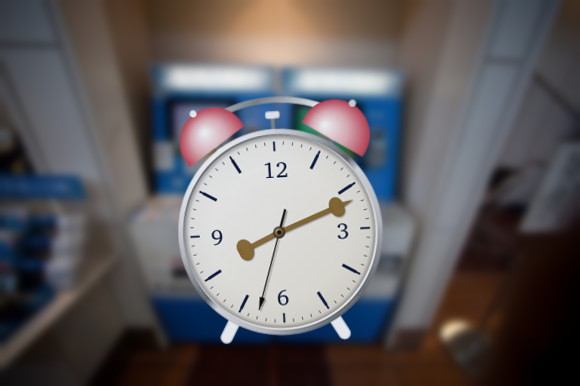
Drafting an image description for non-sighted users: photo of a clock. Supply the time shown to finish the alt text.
8:11:33
